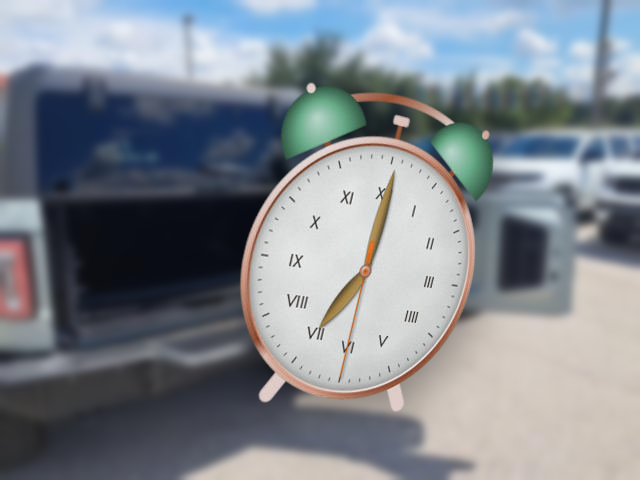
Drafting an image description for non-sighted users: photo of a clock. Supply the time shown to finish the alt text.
7:00:30
